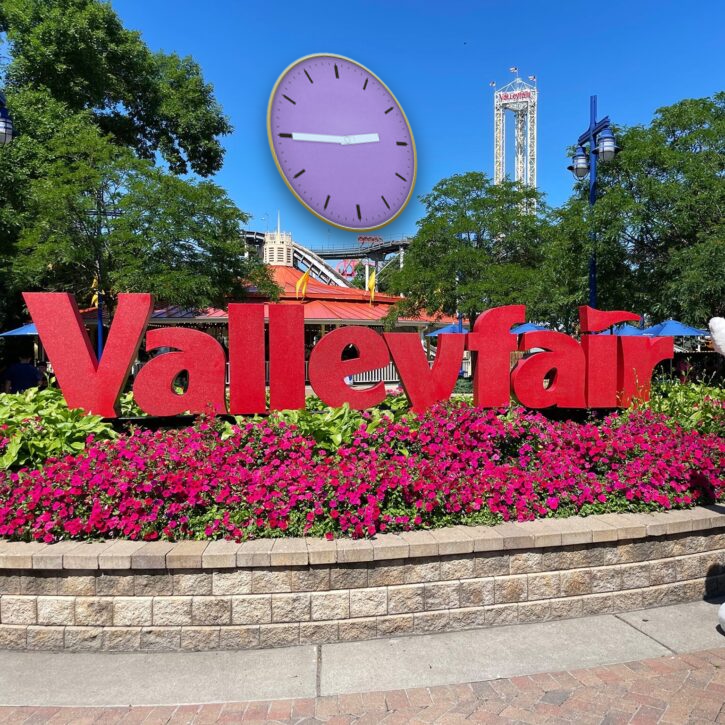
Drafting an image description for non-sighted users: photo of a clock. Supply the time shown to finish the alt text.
2:45
